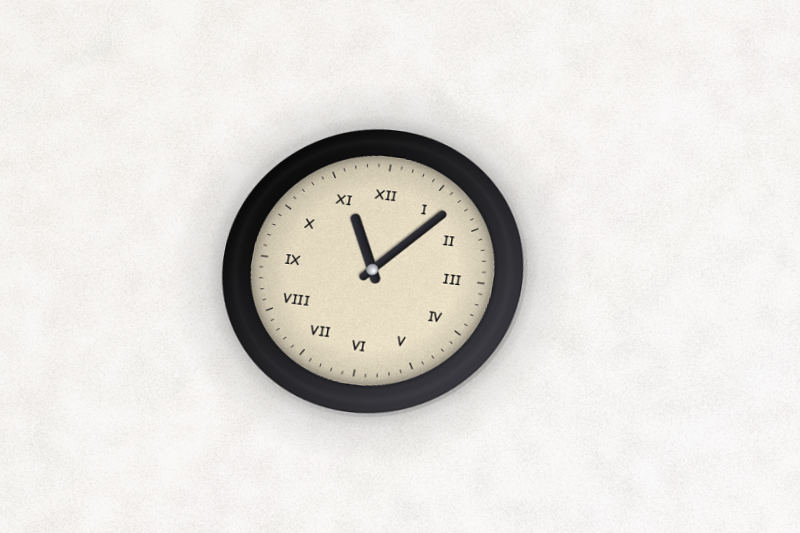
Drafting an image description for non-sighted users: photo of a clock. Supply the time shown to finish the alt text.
11:07
